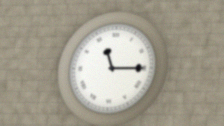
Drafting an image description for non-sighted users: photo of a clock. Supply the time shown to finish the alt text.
11:15
